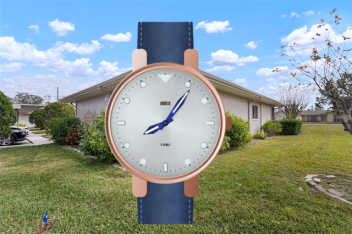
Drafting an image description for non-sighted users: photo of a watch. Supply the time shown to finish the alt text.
8:06
